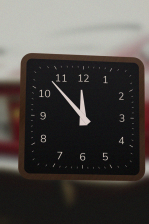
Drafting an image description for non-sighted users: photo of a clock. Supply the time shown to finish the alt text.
11:53
